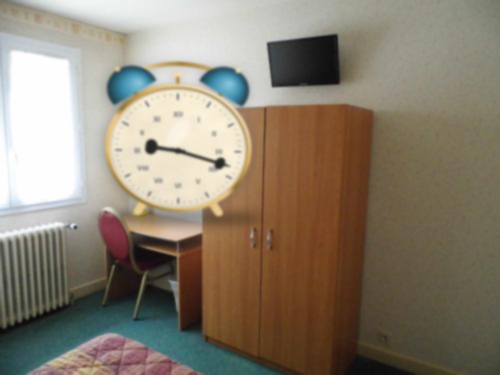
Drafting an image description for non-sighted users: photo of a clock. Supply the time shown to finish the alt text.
9:18
